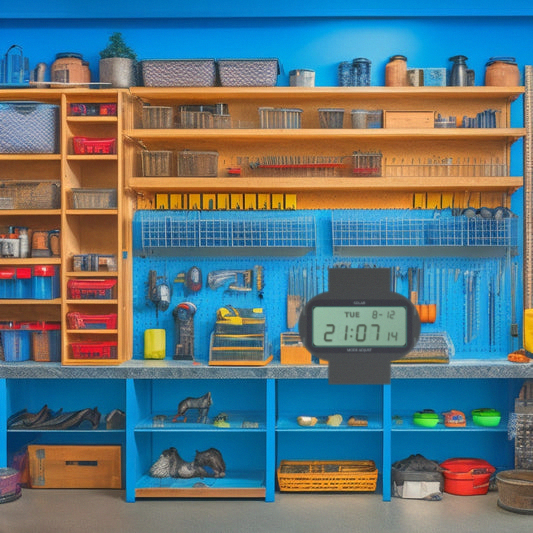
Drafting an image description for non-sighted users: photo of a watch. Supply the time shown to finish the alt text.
21:07:14
